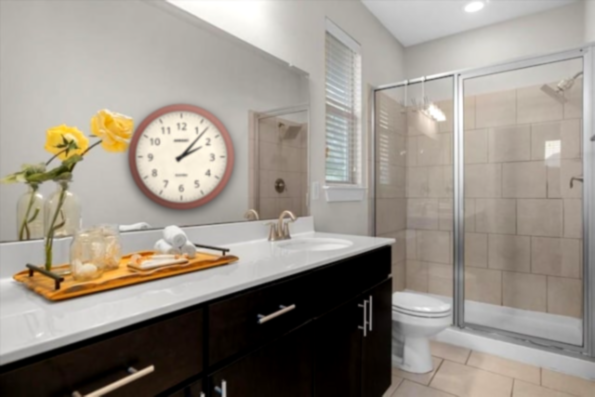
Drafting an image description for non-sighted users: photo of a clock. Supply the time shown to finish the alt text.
2:07
